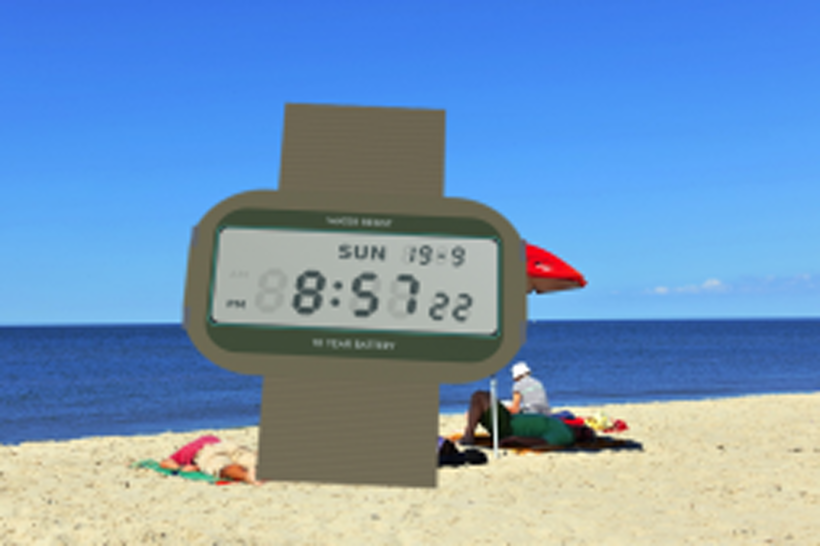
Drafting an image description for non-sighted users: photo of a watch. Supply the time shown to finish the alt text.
8:57:22
